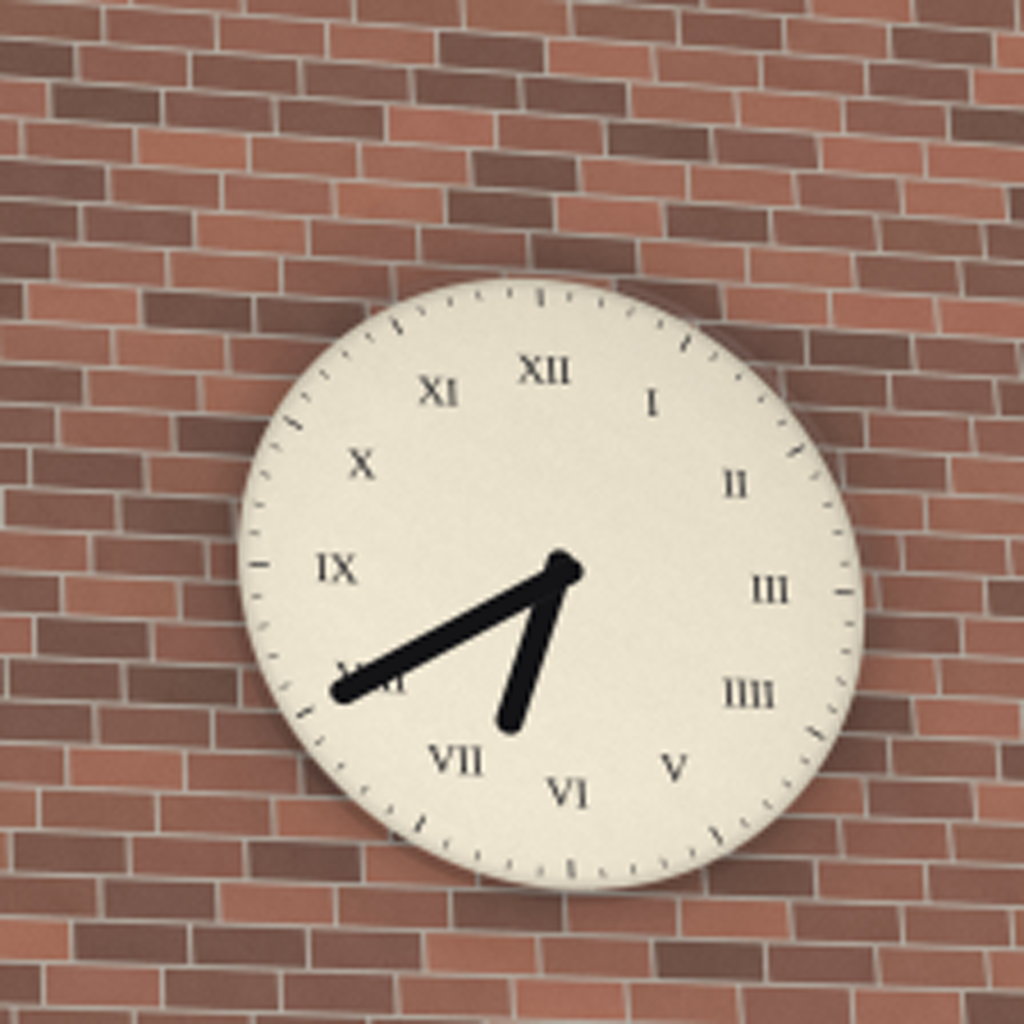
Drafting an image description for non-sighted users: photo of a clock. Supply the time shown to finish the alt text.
6:40
